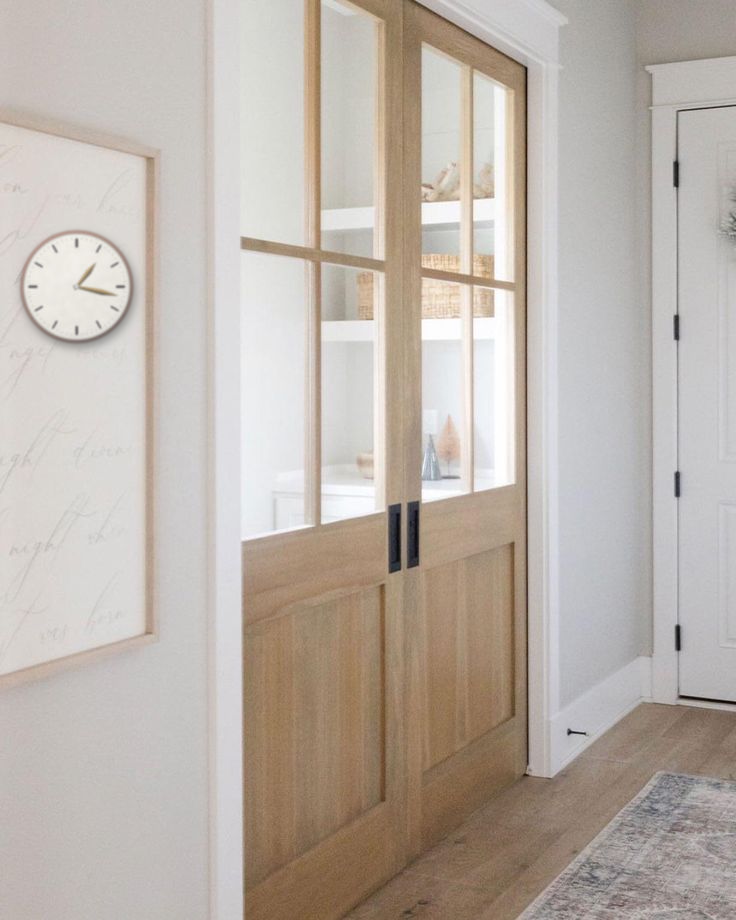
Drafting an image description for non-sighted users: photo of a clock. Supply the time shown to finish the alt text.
1:17
